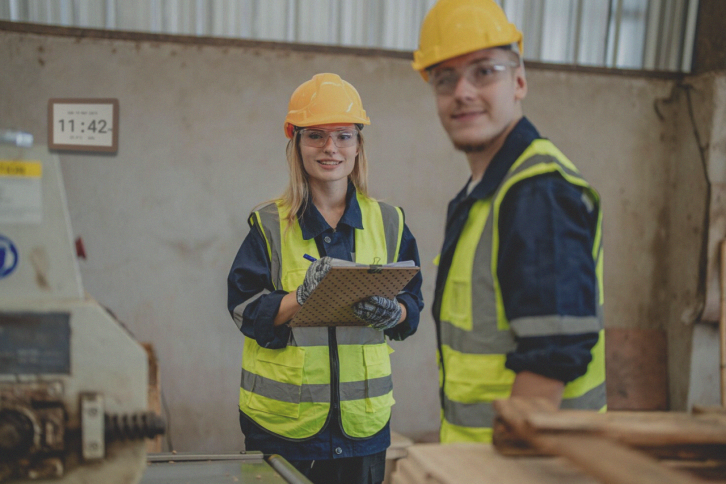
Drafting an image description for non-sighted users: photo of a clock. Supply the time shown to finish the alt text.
11:42
